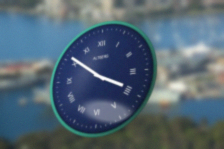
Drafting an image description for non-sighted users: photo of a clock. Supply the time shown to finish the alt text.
3:51
